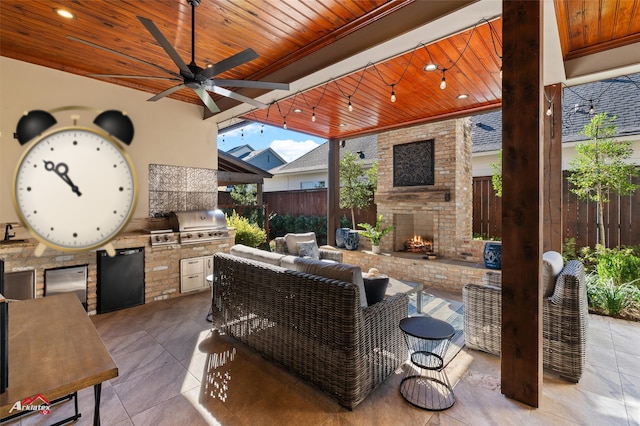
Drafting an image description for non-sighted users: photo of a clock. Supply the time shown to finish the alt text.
10:52
